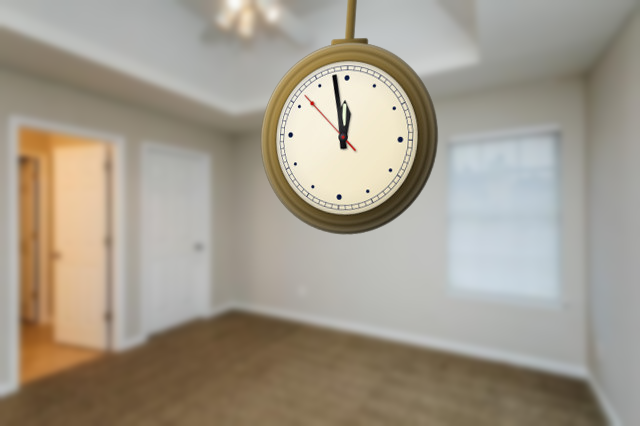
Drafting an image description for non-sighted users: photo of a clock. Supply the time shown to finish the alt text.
11:57:52
